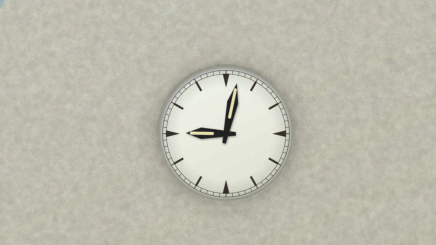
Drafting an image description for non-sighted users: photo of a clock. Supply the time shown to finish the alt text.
9:02
